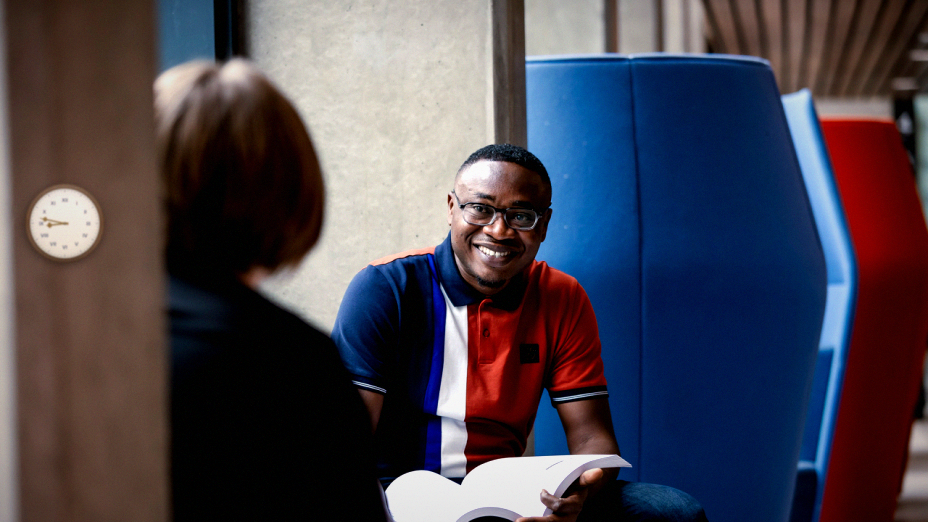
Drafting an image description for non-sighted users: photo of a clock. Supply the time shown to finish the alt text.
8:47
